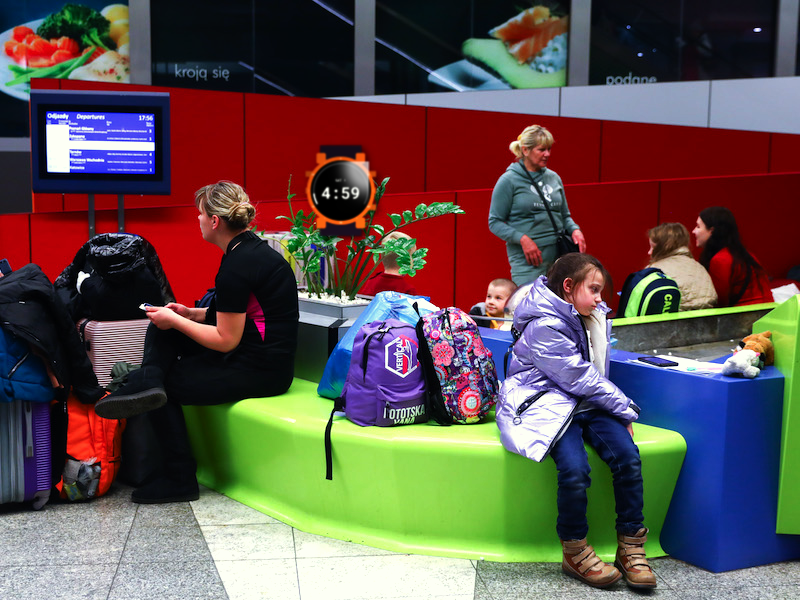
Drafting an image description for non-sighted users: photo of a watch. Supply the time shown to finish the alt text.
4:59
